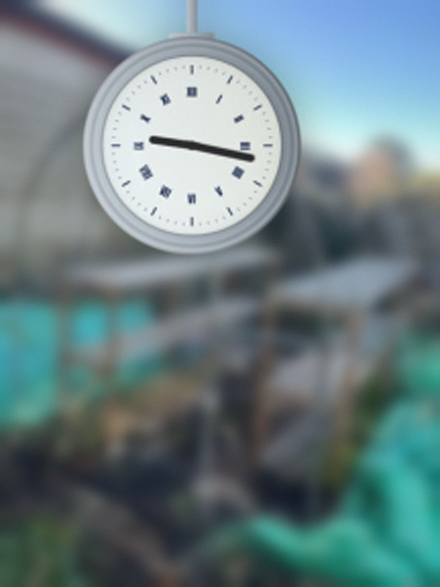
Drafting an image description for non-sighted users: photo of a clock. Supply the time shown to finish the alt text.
9:17
